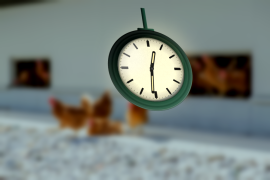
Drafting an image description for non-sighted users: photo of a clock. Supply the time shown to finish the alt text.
12:31
